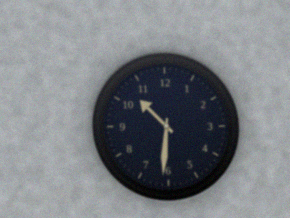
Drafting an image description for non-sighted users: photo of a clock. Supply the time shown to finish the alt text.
10:31
